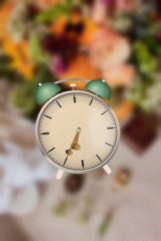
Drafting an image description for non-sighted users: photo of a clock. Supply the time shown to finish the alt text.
6:35
